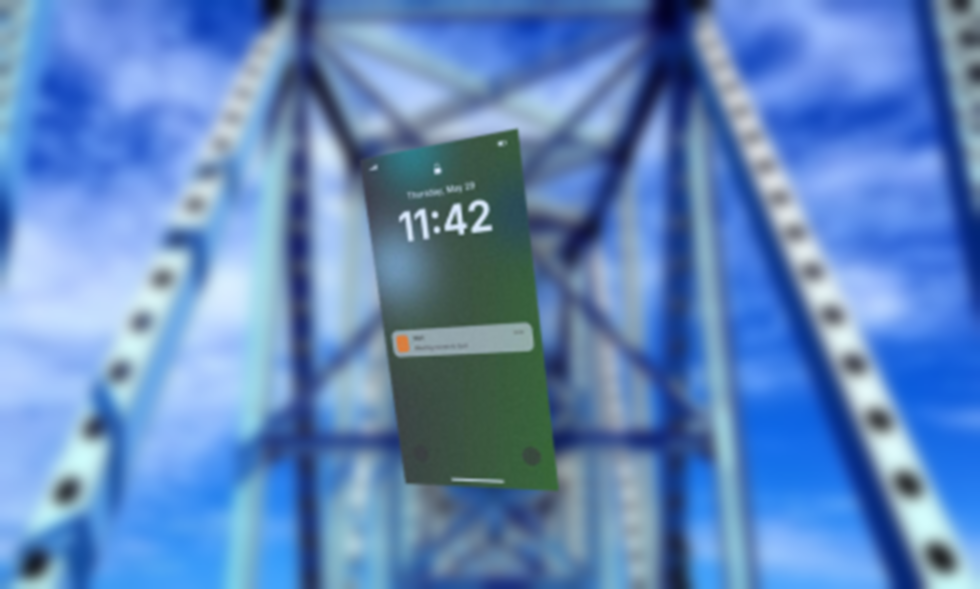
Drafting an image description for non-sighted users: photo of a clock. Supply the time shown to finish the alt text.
11:42
